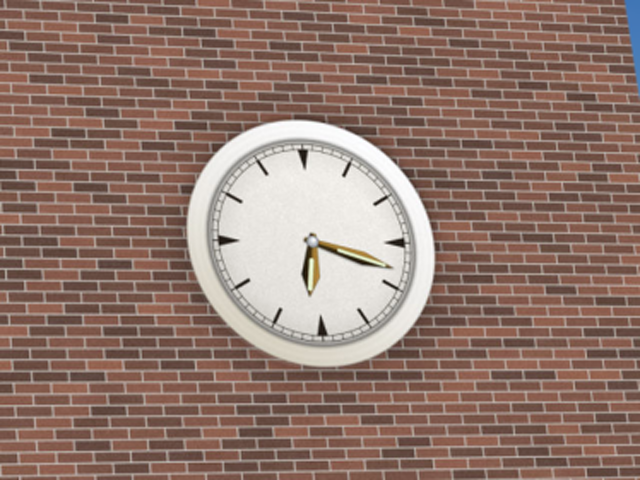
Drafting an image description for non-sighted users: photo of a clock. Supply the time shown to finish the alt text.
6:18
